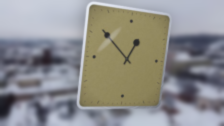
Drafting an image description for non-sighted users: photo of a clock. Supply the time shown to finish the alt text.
12:52
